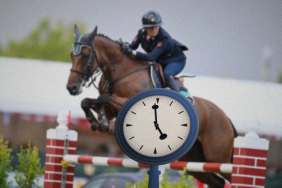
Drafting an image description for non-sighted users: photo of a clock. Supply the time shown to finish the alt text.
4:59
